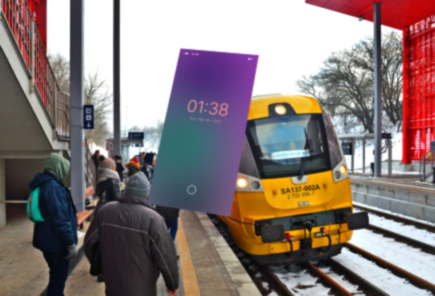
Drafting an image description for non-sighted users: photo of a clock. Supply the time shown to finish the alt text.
1:38
